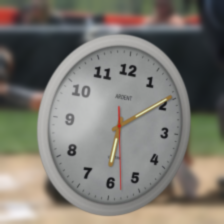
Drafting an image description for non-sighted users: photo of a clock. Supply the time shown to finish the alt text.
6:09:28
